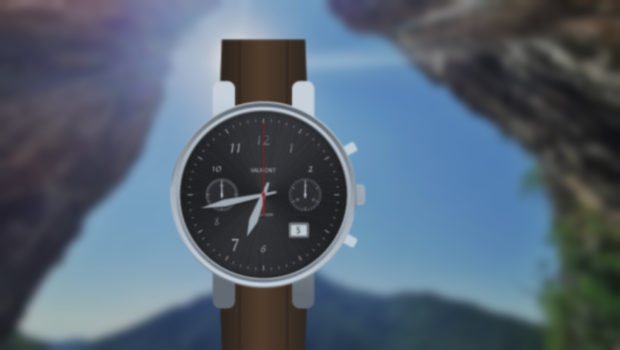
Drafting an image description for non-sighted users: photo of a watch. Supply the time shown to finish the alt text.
6:43
